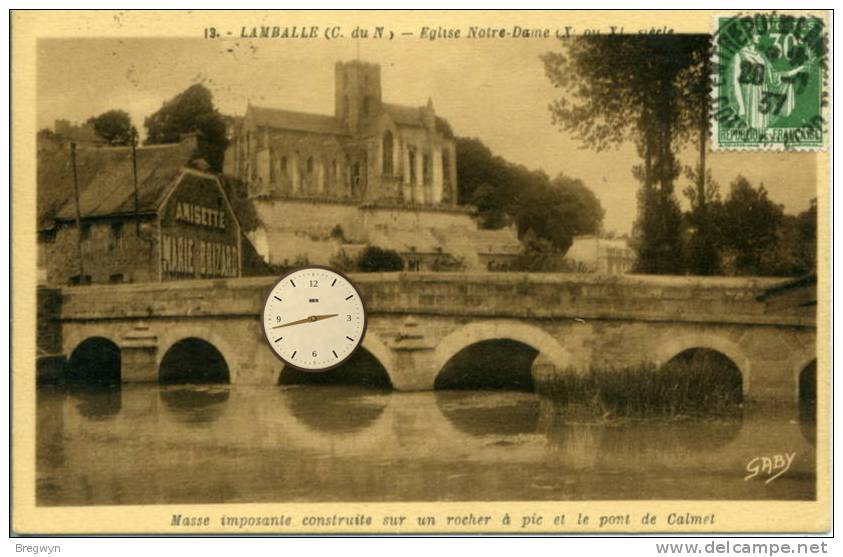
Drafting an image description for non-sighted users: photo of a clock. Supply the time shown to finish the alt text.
2:43
